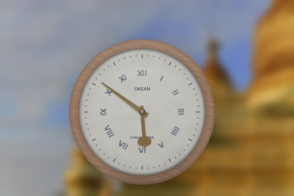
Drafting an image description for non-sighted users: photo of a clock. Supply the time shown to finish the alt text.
5:51
